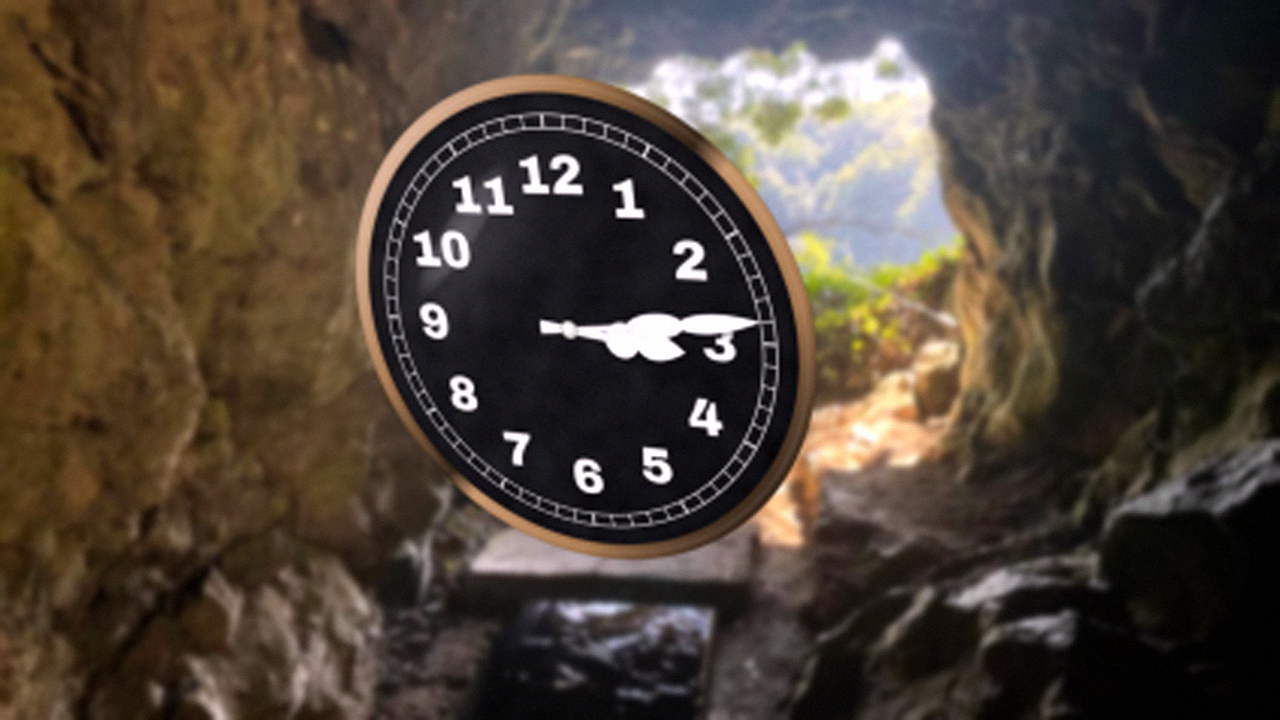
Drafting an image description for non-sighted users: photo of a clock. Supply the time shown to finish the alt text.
3:14
